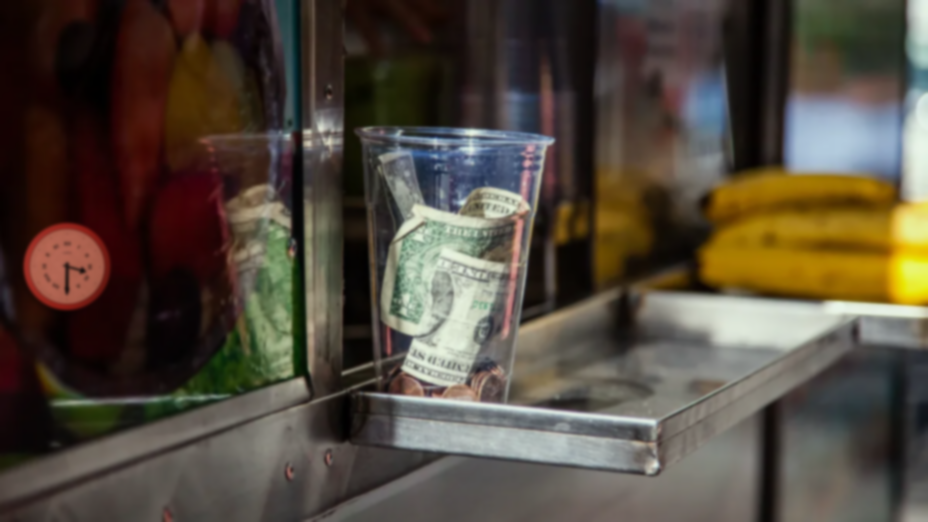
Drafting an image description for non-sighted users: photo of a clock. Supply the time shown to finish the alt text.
3:30
